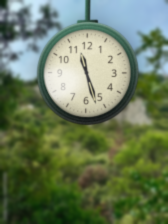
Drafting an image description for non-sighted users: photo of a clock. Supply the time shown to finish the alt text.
11:27
